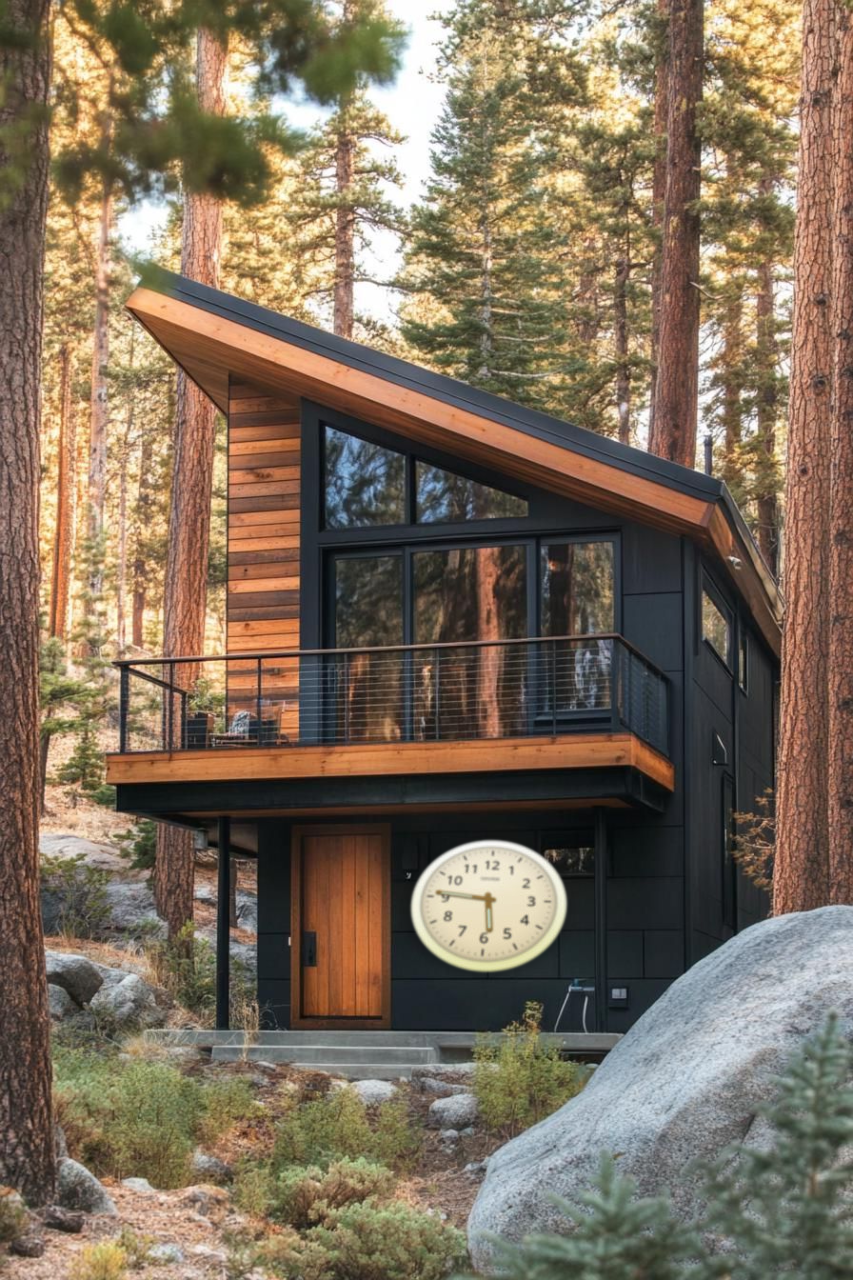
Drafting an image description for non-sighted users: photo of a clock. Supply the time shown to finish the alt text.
5:46
